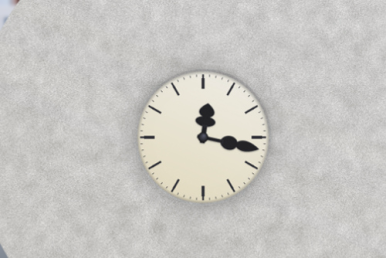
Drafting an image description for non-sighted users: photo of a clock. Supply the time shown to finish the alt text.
12:17
